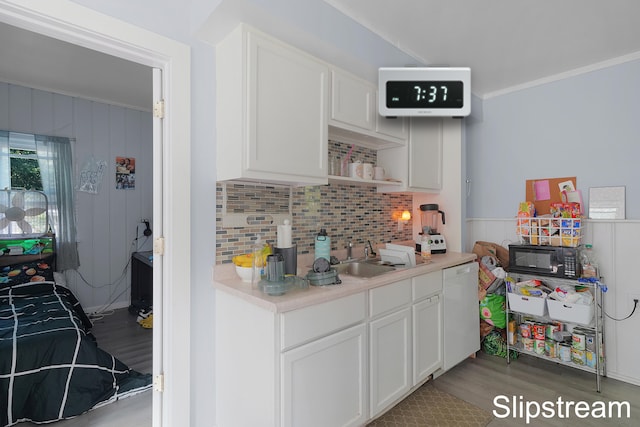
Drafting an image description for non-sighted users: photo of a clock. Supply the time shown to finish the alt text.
7:37
